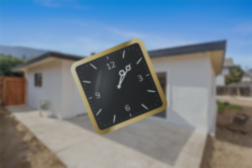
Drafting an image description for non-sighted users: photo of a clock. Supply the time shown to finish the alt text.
1:08
